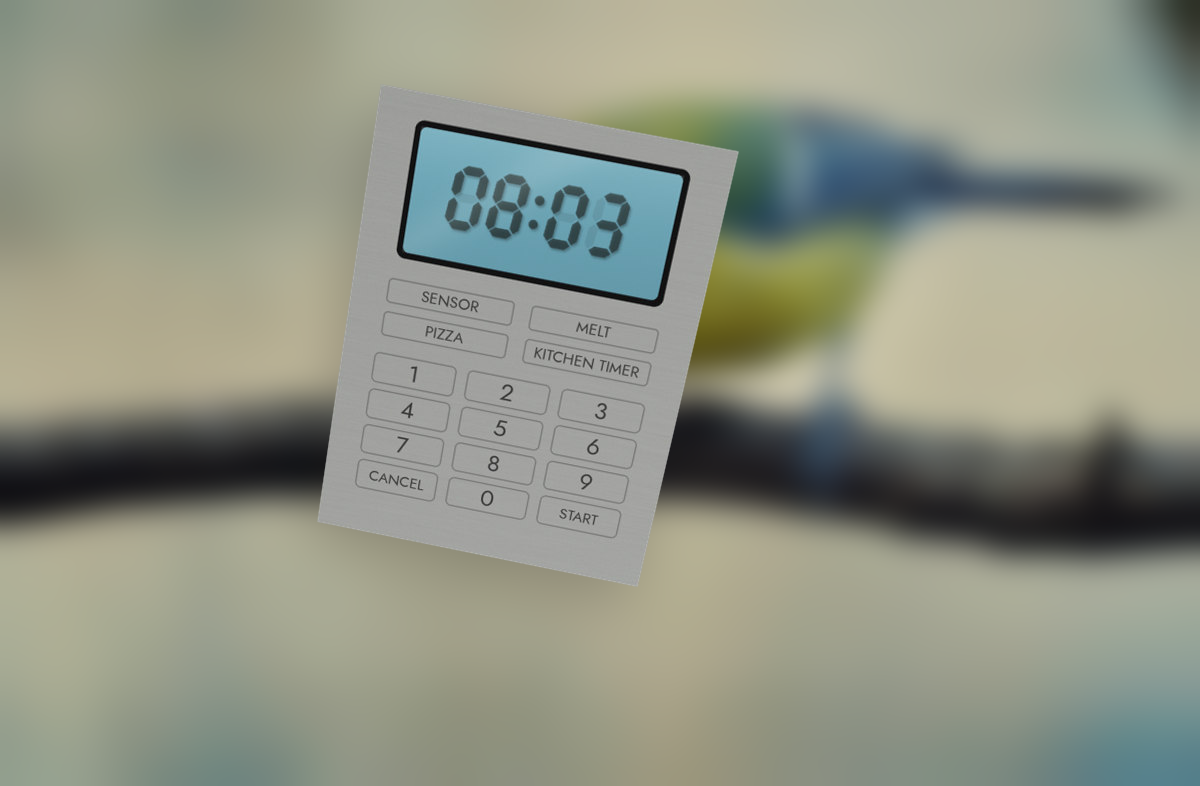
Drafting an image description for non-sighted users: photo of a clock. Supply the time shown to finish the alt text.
8:03
